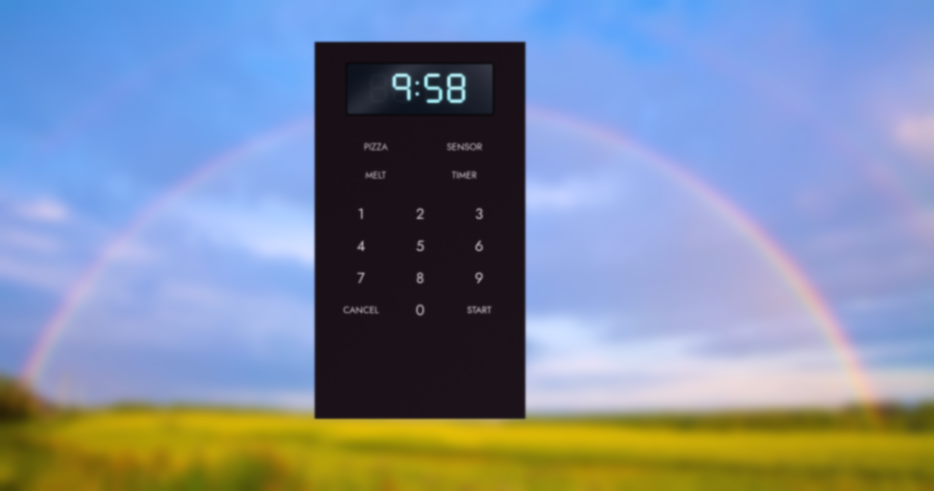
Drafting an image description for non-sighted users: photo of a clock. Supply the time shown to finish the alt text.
9:58
